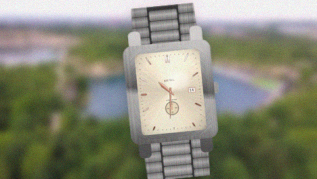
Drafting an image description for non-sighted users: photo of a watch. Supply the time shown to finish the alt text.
10:31
